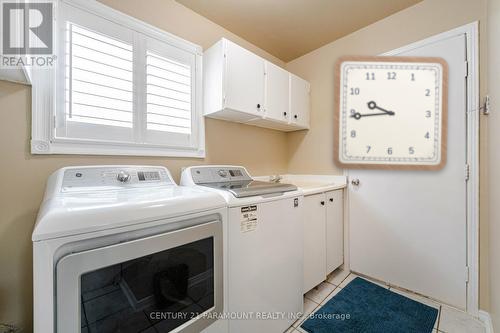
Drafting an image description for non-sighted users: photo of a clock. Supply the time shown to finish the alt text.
9:44
